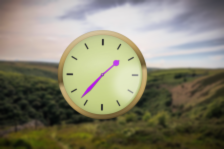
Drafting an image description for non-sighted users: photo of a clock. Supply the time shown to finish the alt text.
1:37
